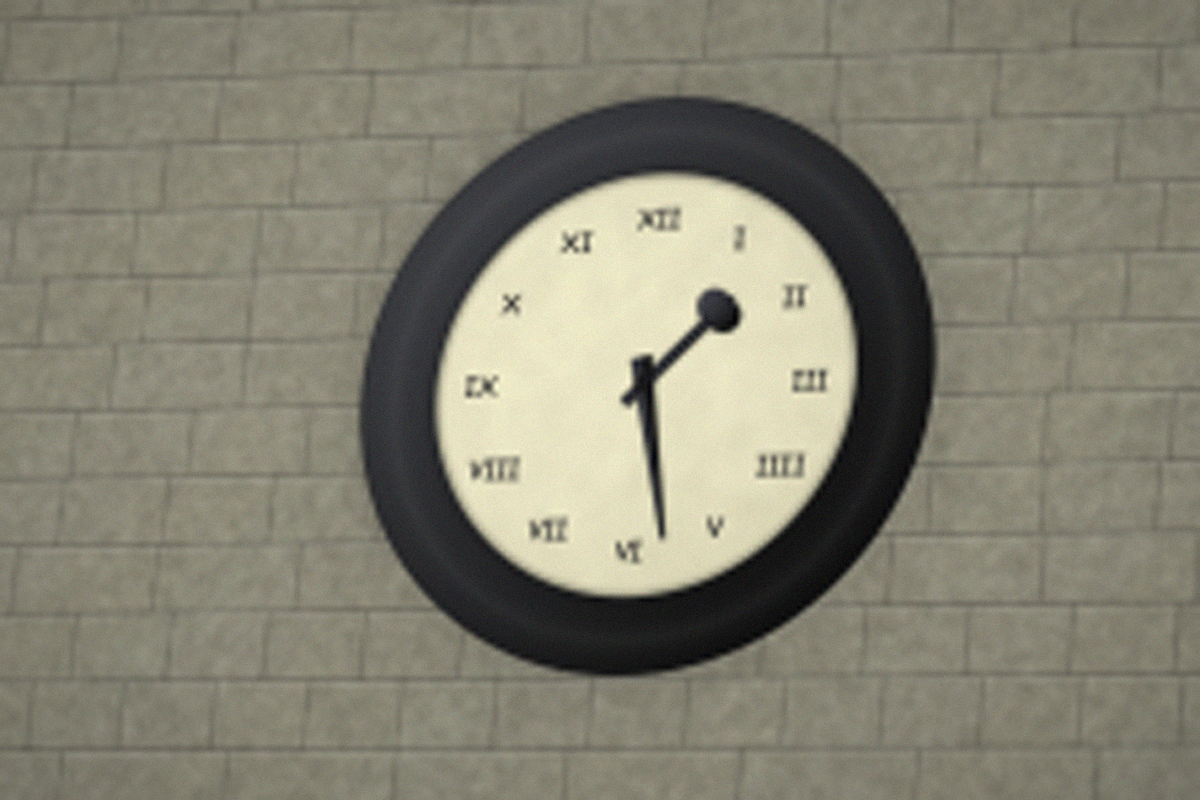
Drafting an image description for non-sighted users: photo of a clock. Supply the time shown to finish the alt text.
1:28
